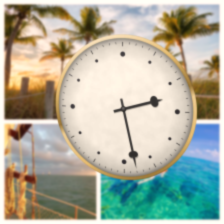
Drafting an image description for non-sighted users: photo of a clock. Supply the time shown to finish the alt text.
2:28
